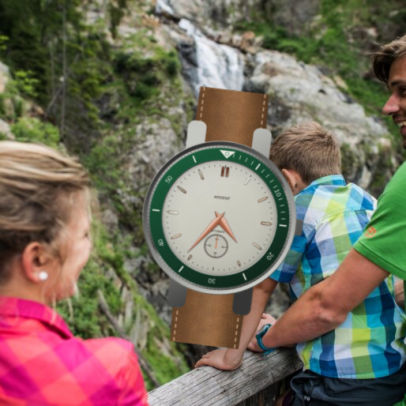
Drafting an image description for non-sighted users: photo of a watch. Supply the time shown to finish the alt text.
4:36
